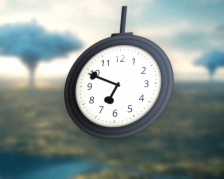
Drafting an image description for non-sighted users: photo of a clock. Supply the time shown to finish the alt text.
6:49
